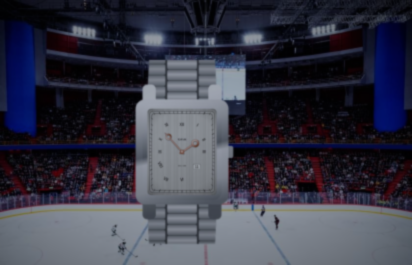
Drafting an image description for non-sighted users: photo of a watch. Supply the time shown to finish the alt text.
1:53
